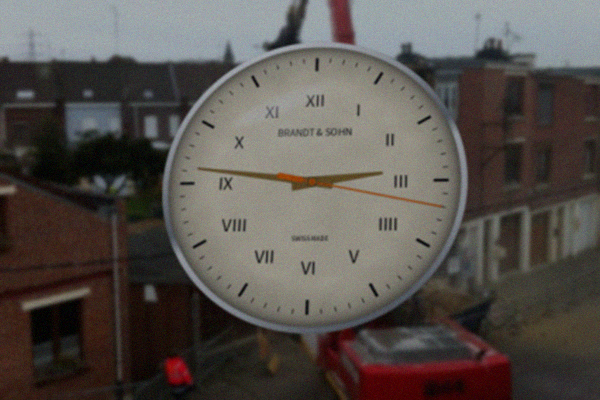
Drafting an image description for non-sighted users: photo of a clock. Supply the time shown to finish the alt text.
2:46:17
